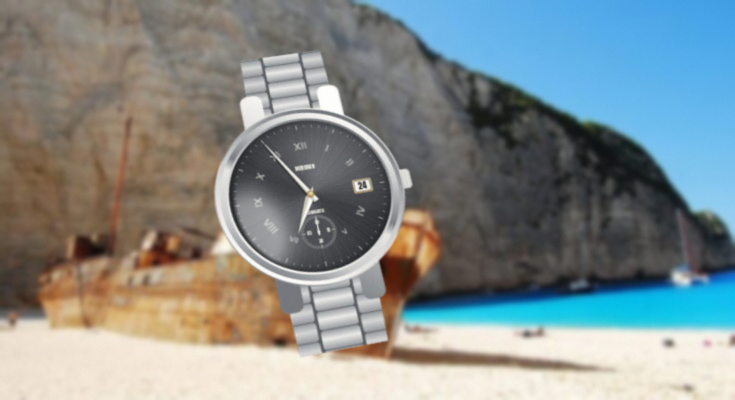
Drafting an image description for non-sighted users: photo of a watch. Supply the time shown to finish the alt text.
6:55
